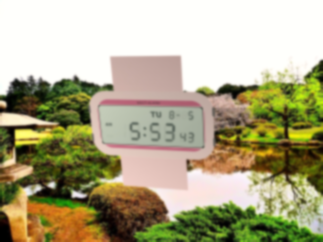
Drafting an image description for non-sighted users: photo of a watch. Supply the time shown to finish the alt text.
5:53
